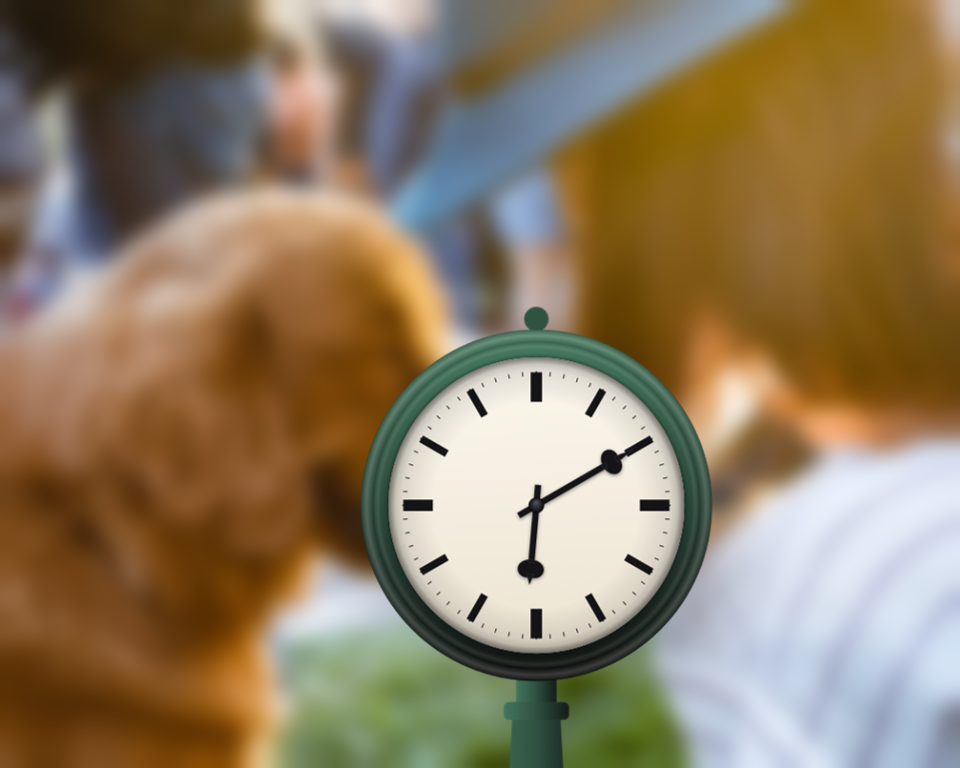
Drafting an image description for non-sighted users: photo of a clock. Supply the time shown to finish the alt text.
6:10
